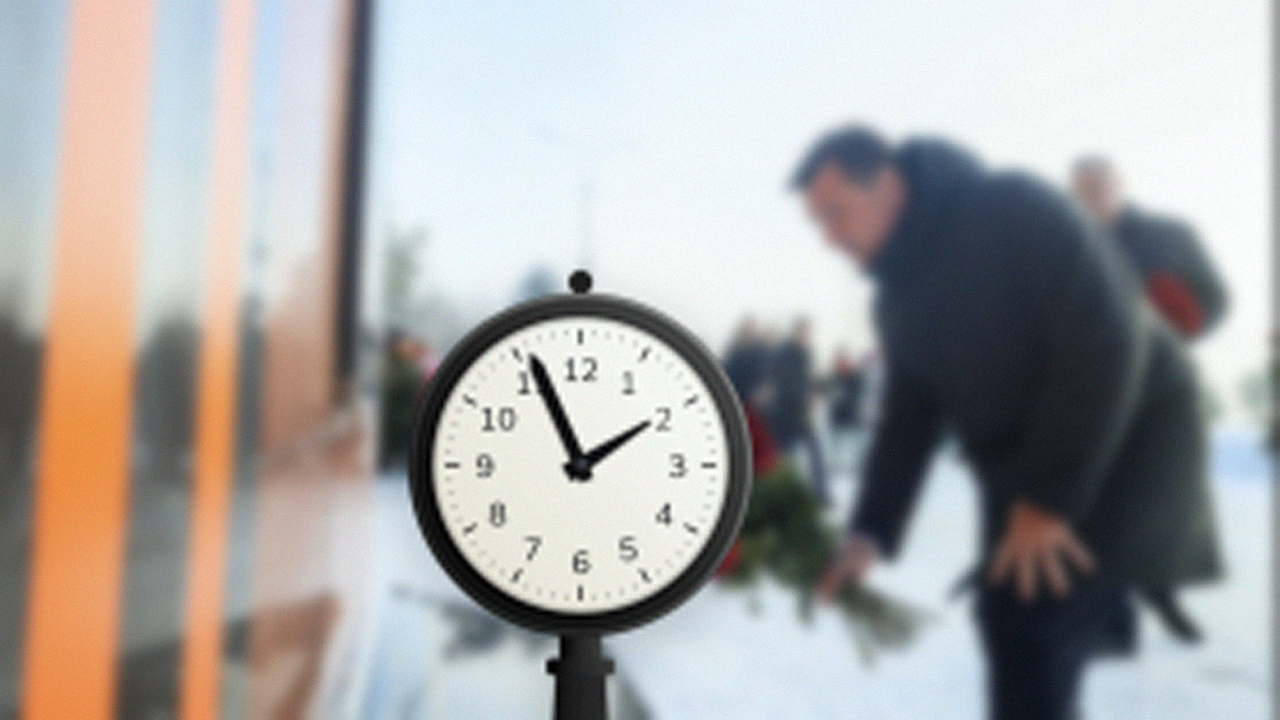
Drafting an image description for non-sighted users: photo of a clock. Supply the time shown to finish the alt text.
1:56
